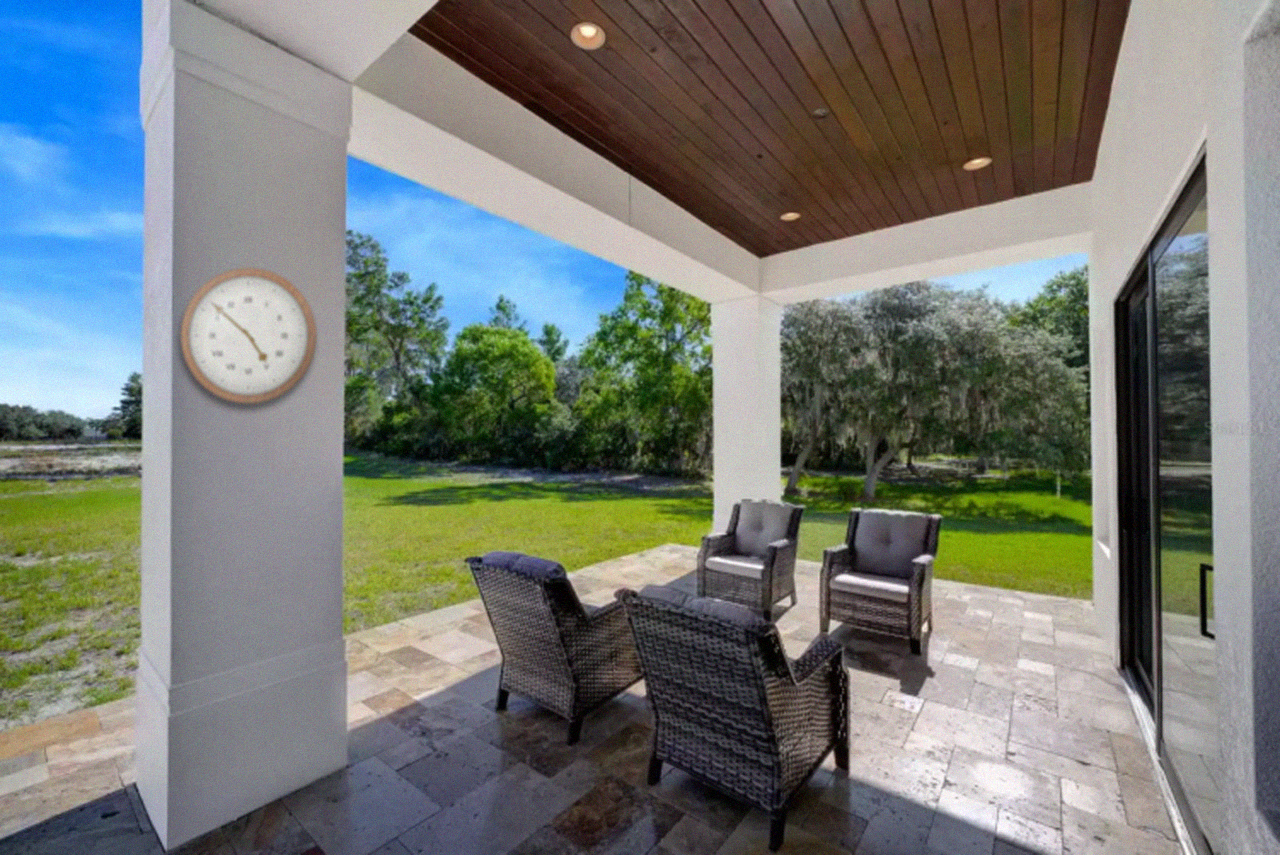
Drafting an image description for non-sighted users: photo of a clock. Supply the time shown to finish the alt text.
4:52
